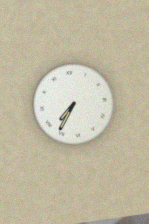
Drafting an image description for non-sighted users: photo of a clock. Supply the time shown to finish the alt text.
7:36
